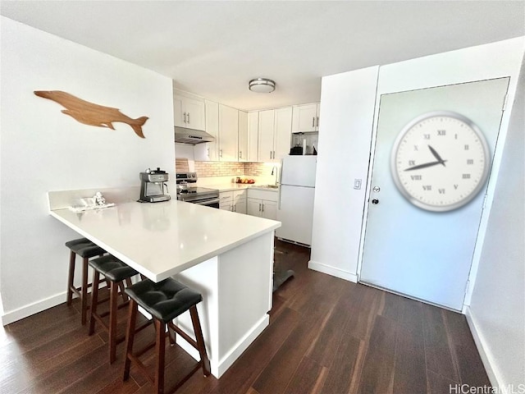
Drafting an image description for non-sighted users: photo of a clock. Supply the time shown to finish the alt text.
10:43
